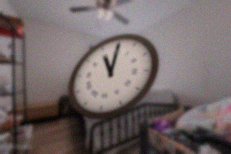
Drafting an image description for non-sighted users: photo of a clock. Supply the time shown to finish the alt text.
11:00
